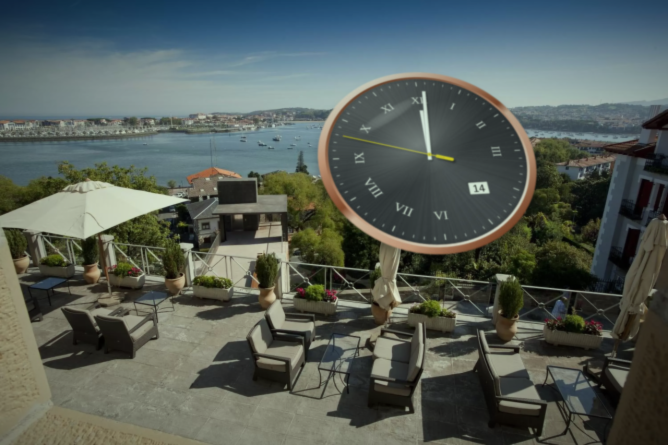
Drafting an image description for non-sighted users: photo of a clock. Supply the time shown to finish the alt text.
12:00:48
